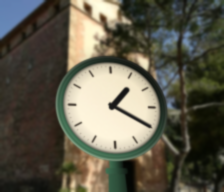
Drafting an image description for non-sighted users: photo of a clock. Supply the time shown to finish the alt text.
1:20
